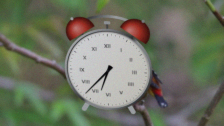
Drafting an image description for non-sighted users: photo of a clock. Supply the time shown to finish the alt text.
6:37
